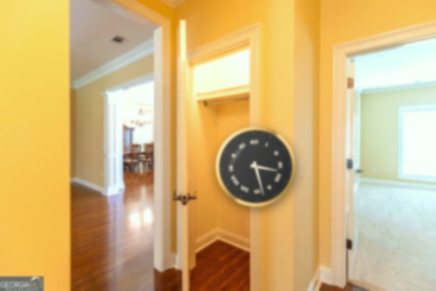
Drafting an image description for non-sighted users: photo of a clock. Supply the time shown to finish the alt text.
3:28
